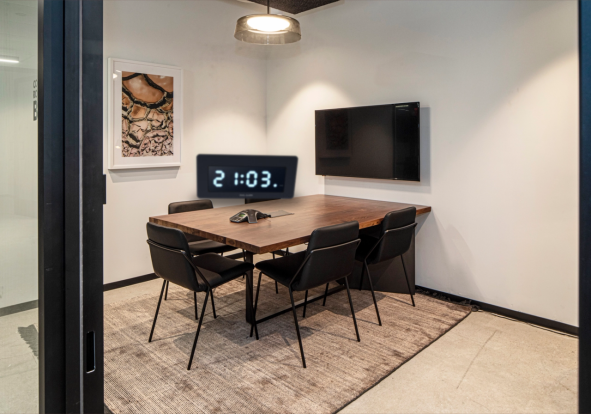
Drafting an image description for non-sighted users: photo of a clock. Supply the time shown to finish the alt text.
21:03
